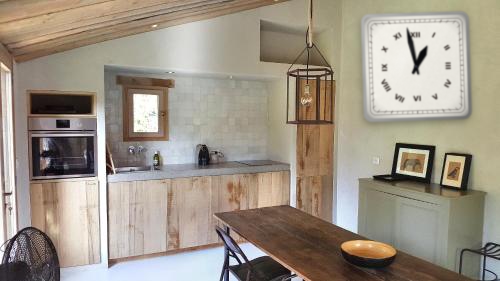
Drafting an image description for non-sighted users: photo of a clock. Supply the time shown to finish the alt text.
12:58
